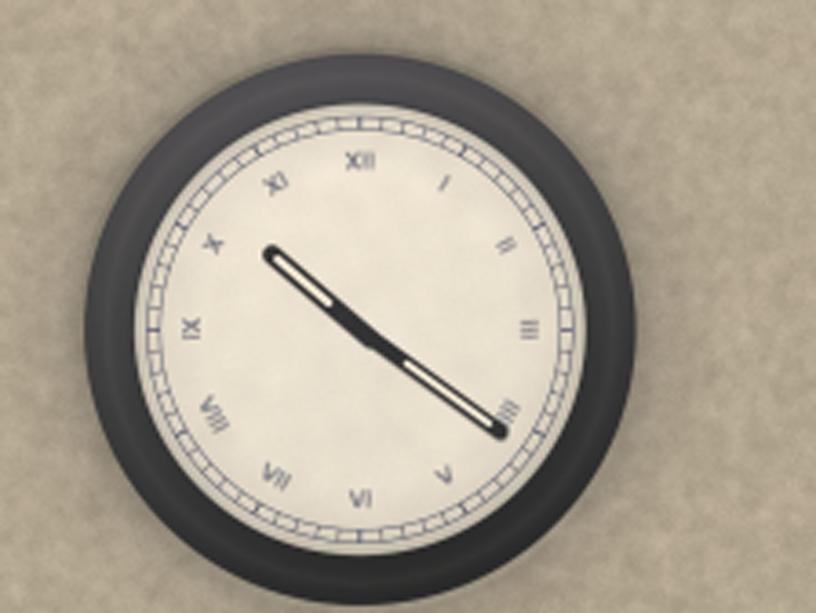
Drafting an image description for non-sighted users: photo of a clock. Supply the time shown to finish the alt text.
10:21
